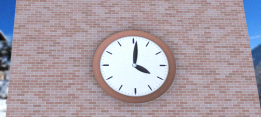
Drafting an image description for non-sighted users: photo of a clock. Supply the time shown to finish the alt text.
4:01
